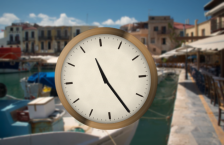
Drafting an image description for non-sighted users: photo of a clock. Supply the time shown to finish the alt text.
11:25
